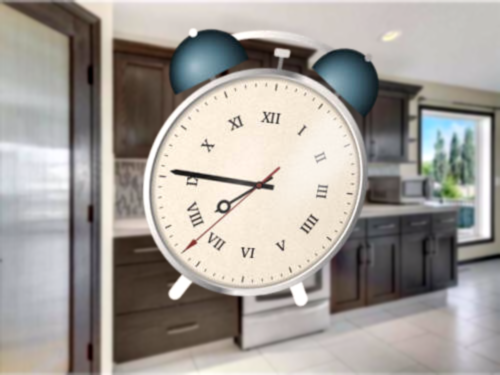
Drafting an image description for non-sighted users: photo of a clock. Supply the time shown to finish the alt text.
7:45:37
